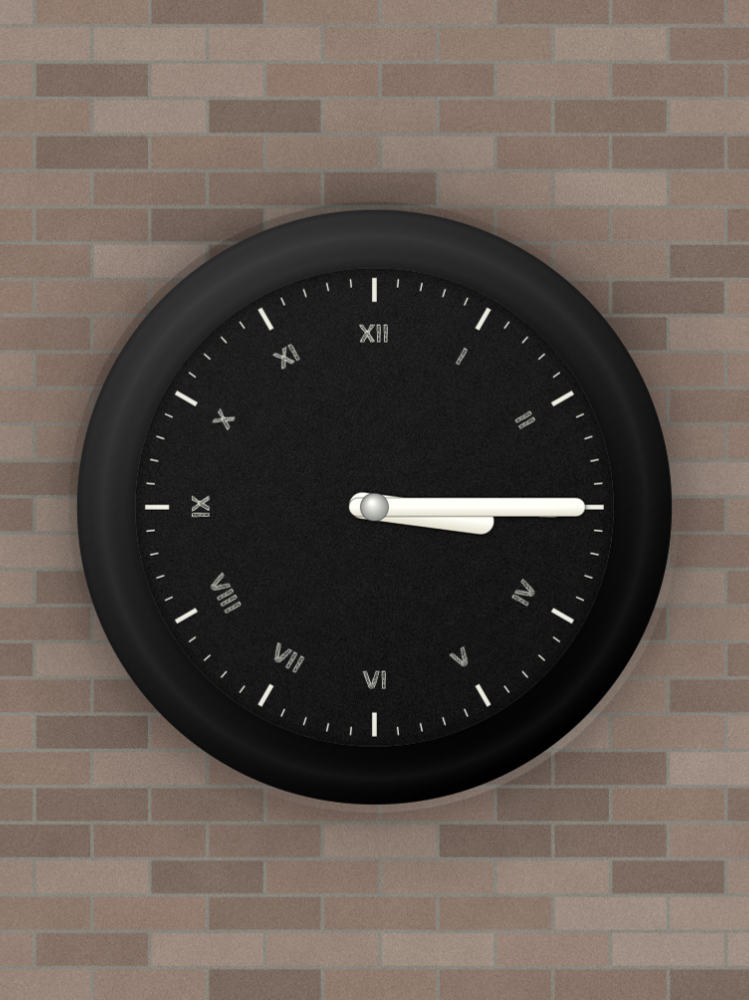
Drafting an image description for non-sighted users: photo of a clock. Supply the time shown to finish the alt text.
3:15
